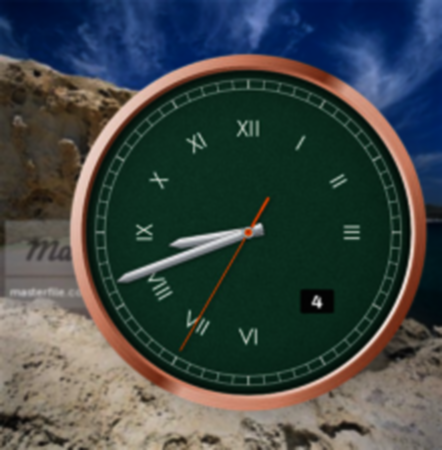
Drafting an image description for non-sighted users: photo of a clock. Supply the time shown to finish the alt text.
8:41:35
